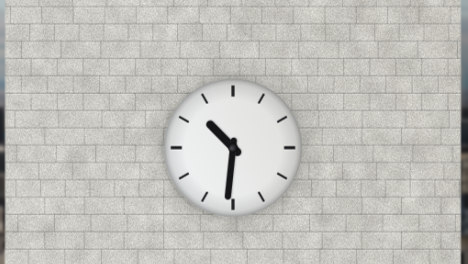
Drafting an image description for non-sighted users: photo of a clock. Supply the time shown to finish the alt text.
10:31
